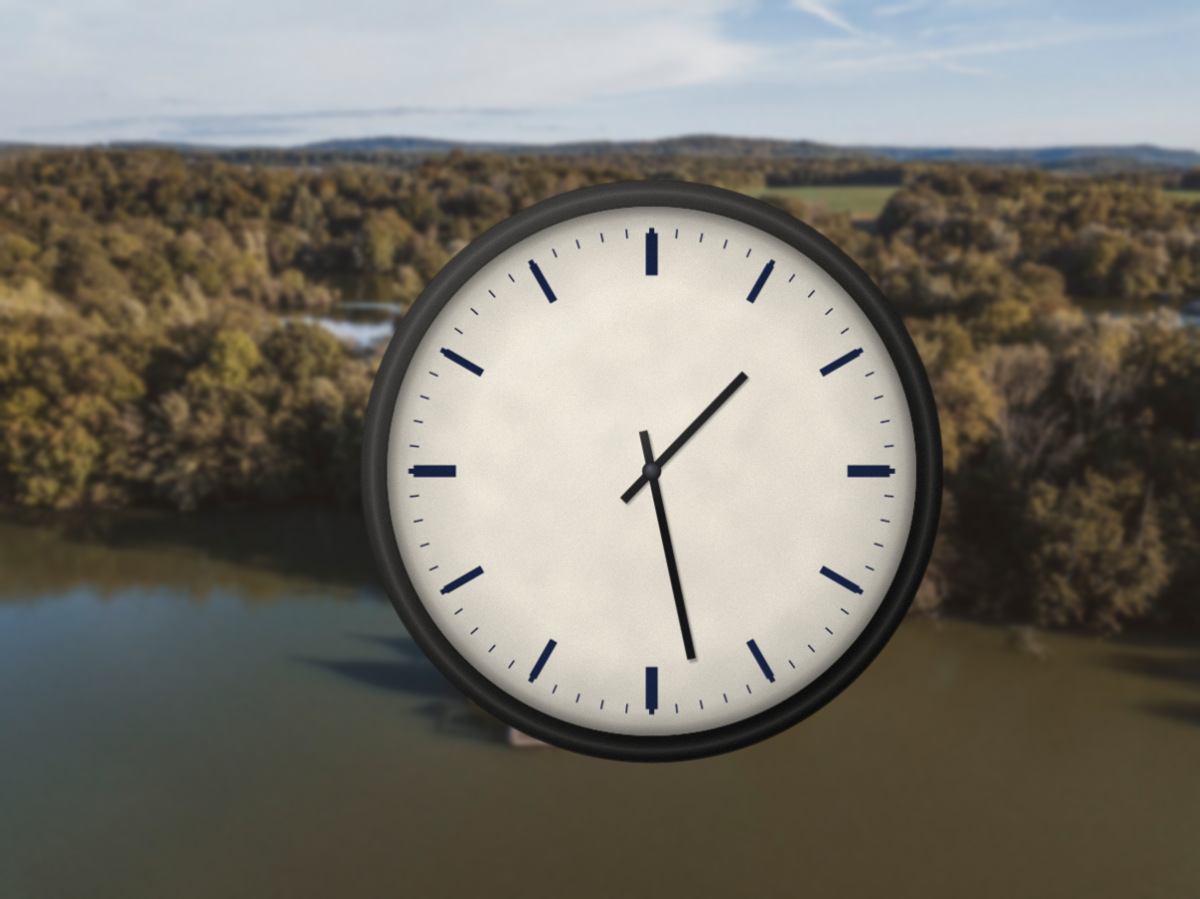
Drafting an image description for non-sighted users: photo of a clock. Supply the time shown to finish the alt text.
1:28
